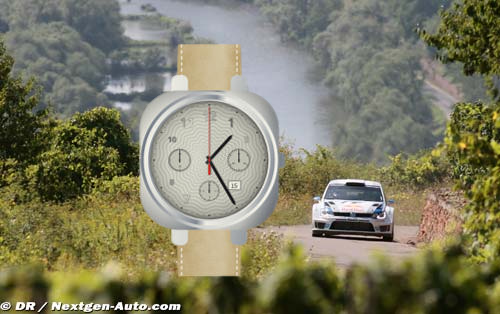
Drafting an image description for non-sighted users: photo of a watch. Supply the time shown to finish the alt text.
1:25
